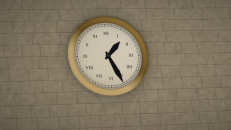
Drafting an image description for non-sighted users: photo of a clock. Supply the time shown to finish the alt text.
1:26
